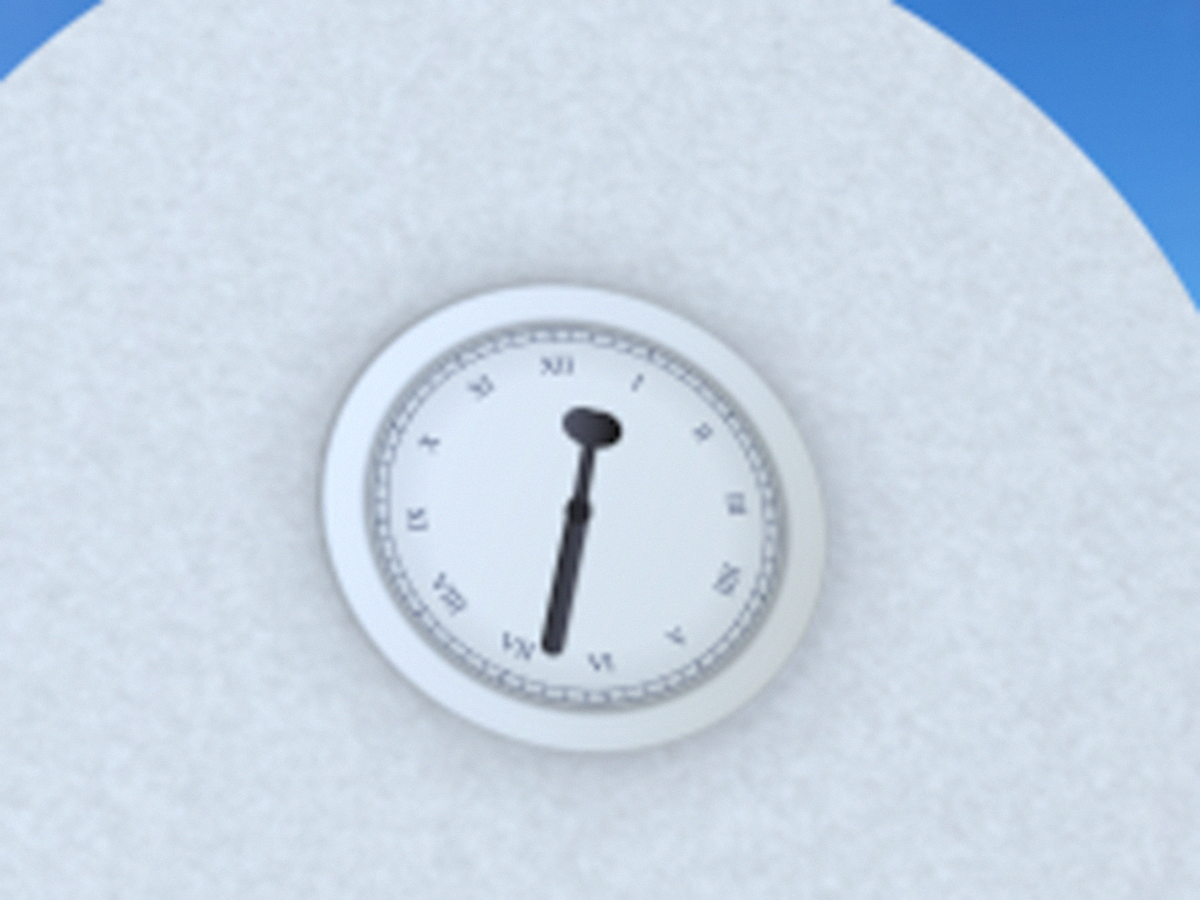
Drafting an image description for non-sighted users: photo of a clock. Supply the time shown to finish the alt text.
12:33
